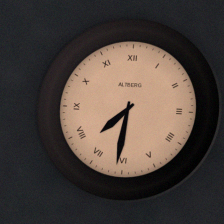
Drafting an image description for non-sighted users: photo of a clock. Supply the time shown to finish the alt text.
7:31
